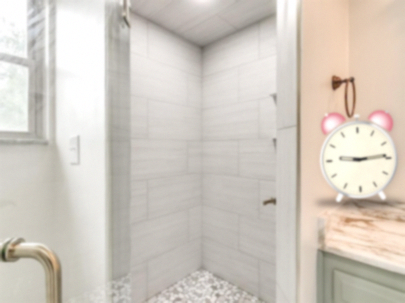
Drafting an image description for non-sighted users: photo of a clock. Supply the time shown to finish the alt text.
9:14
